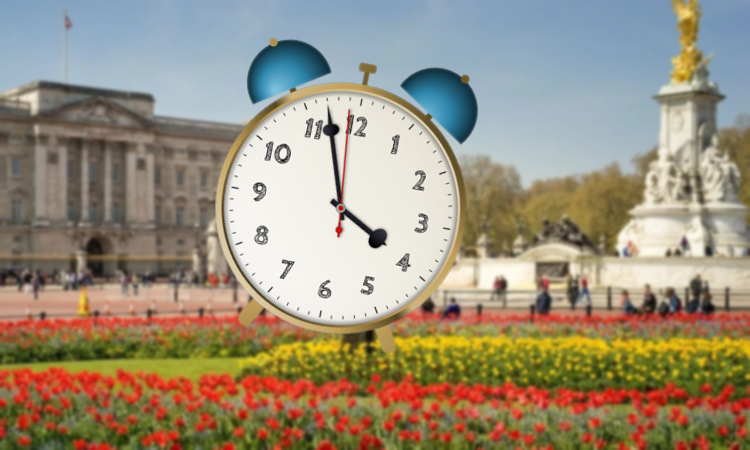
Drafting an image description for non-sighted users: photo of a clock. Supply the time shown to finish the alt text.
3:56:59
